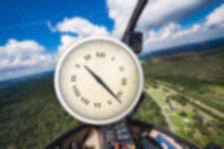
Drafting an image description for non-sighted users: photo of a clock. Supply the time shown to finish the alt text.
10:22
